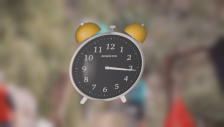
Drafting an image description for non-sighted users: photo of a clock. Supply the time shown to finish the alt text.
3:16
